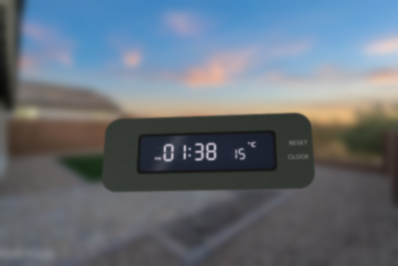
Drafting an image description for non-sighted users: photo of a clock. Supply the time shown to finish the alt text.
1:38
